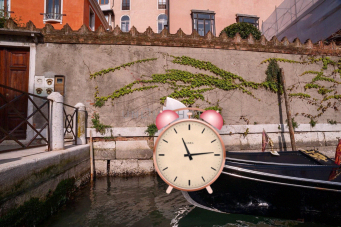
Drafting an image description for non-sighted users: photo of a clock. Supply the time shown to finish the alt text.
11:14
